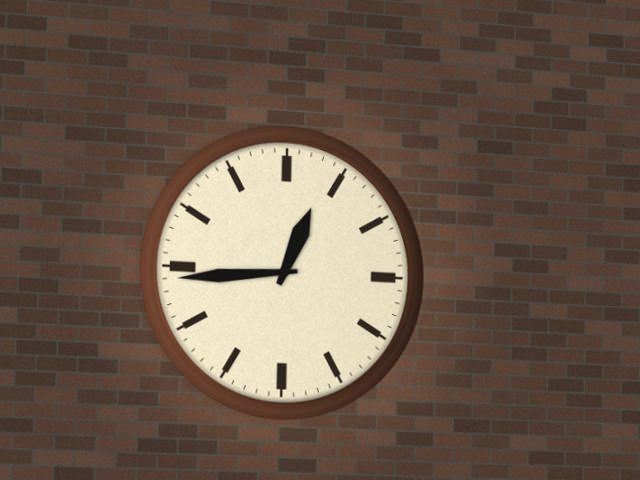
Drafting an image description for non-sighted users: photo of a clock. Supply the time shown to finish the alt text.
12:44
